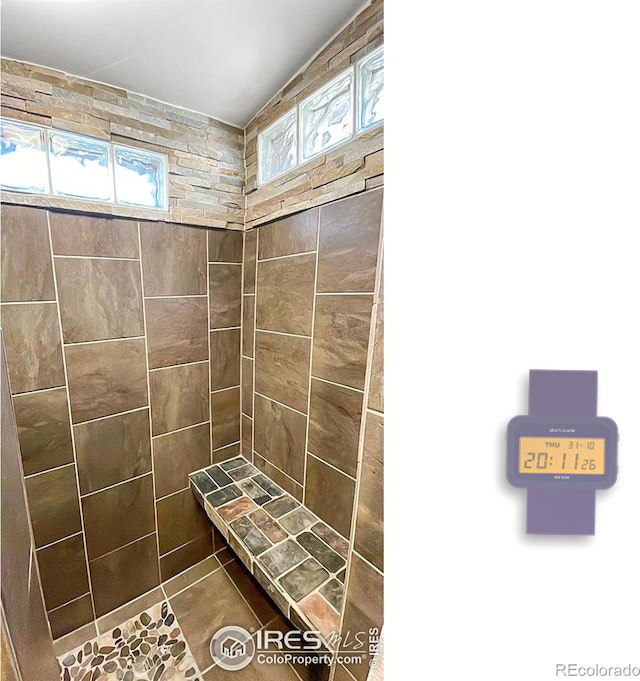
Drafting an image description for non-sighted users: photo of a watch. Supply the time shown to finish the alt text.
20:11:26
